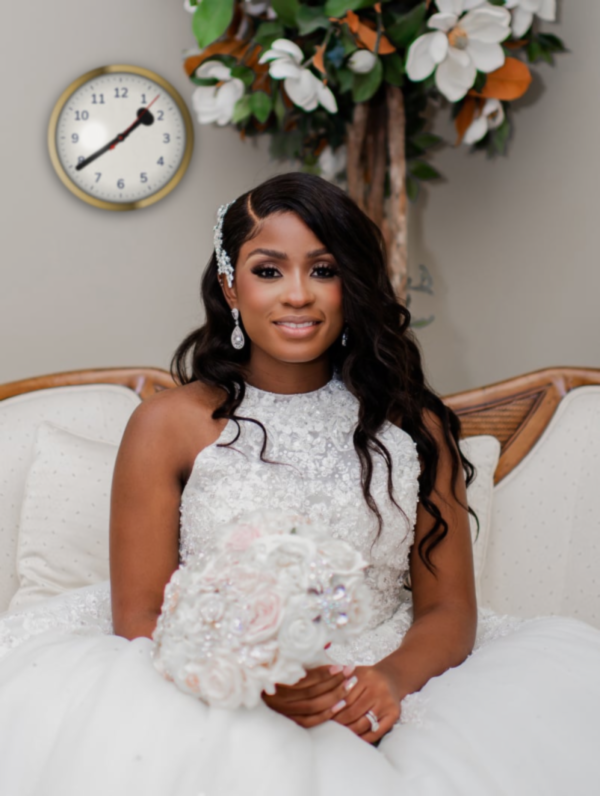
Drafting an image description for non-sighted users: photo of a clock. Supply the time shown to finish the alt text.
1:39:07
